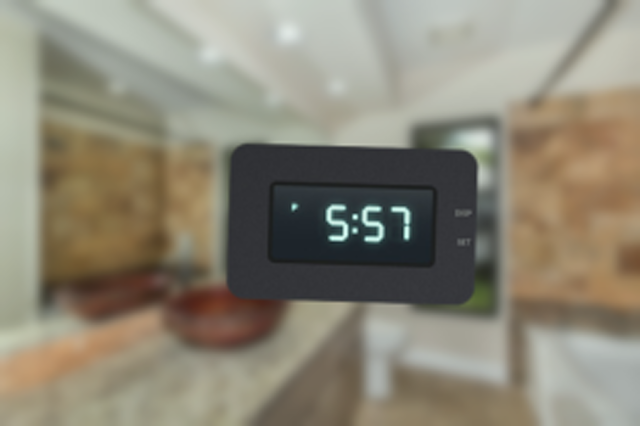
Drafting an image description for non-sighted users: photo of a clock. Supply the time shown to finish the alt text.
5:57
